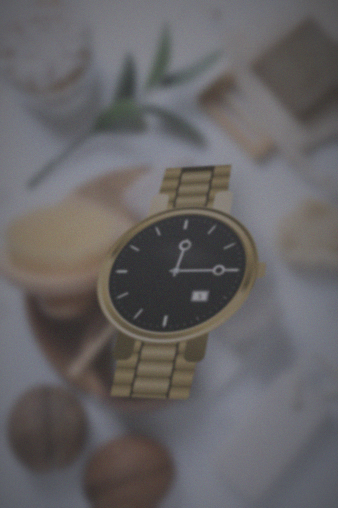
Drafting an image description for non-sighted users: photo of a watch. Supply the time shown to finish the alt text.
12:15
